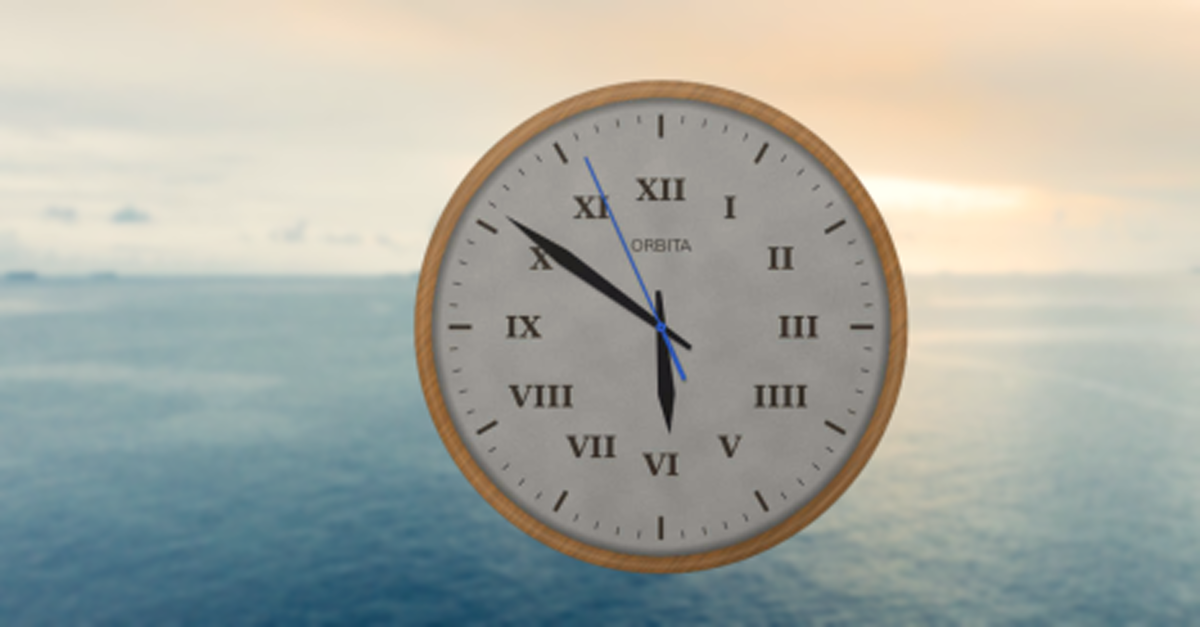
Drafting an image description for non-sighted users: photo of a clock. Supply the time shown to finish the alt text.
5:50:56
